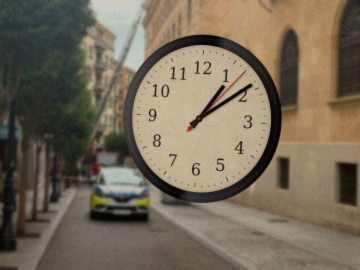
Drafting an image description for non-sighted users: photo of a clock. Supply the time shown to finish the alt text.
1:09:07
